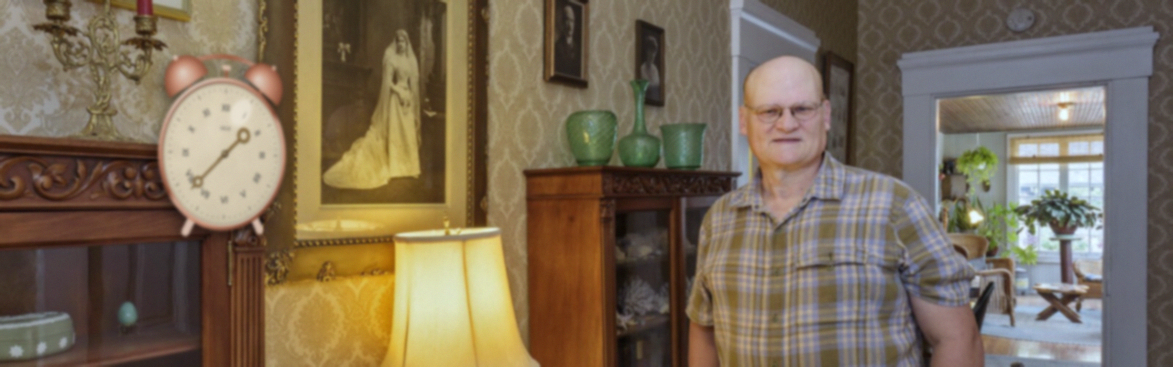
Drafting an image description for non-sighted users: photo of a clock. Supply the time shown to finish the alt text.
1:38
